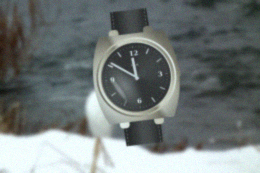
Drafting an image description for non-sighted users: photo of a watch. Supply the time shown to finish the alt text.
11:51
